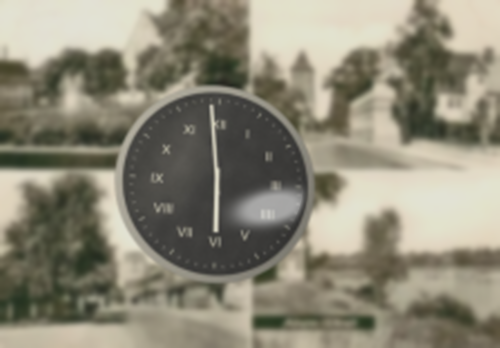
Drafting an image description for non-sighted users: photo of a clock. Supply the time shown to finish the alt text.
5:59
